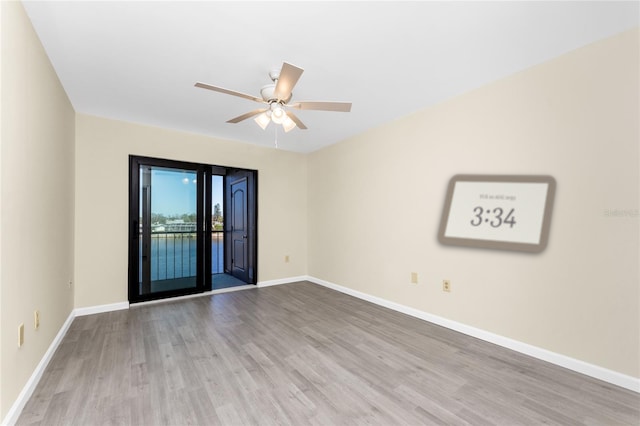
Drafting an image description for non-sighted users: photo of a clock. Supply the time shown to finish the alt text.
3:34
